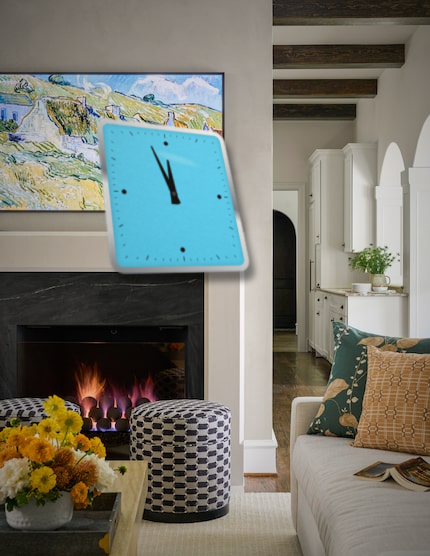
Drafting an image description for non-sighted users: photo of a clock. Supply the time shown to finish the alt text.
11:57
